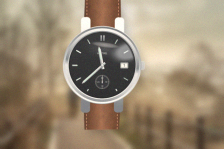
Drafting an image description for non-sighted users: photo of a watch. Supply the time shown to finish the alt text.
11:38
